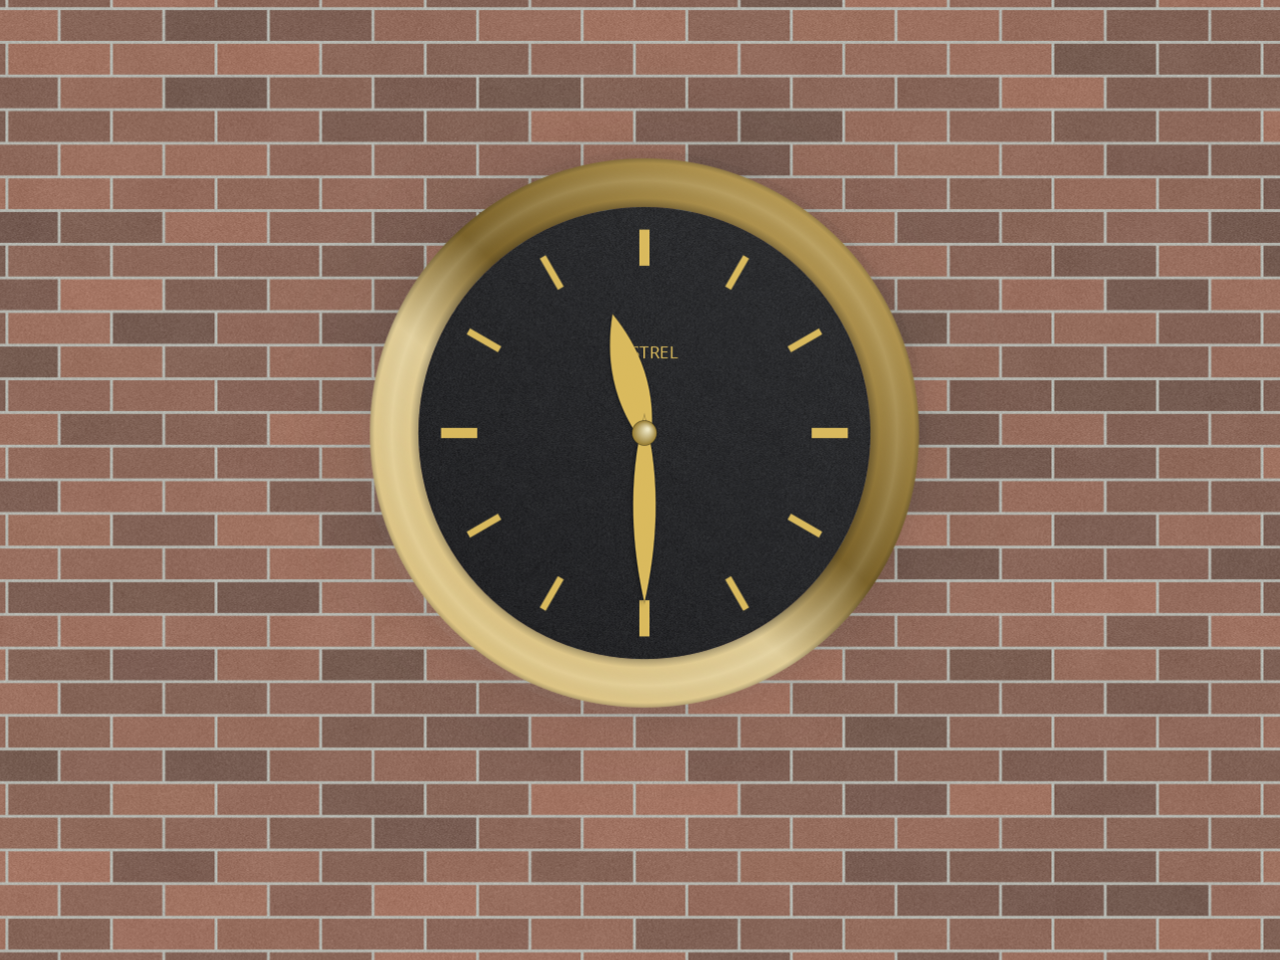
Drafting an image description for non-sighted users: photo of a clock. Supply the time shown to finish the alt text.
11:30
